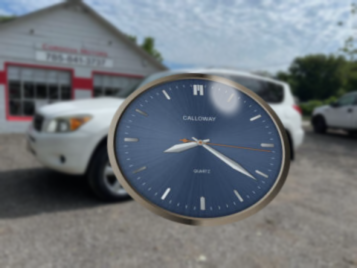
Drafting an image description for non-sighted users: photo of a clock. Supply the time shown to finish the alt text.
8:21:16
